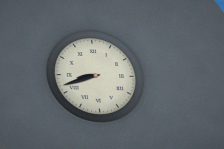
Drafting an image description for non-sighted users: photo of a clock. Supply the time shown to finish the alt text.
8:42
